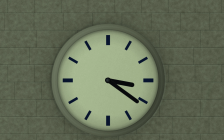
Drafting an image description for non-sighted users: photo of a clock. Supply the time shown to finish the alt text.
3:21
